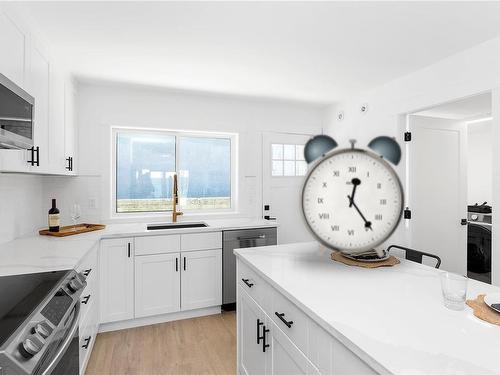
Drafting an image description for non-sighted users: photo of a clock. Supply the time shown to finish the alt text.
12:24
